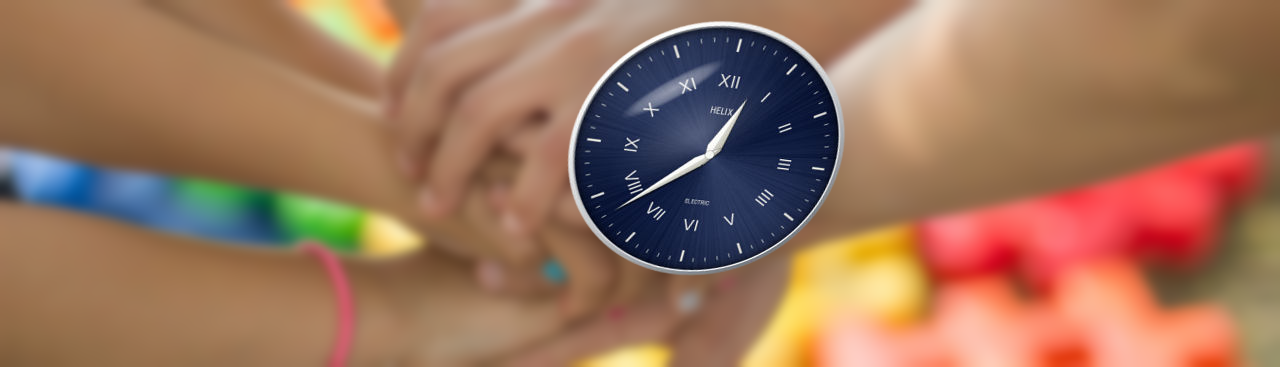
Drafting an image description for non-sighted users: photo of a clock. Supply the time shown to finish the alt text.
12:38
